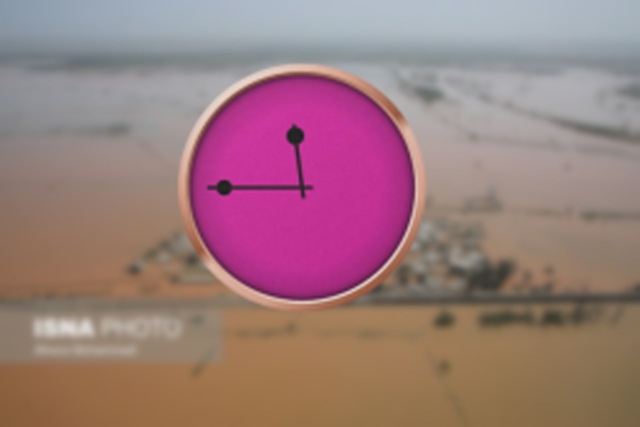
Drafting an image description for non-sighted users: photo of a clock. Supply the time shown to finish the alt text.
11:45
